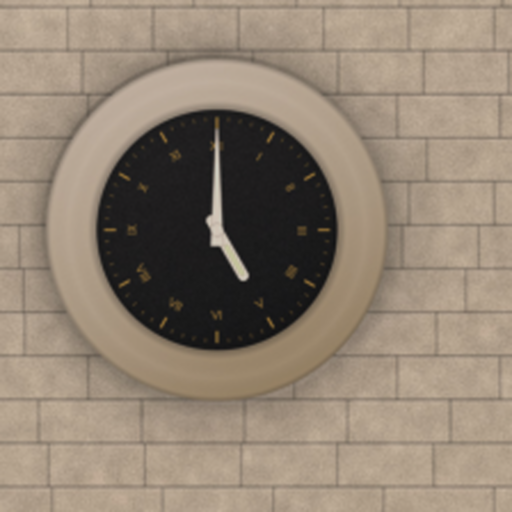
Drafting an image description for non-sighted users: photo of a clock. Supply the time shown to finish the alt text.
5:00
